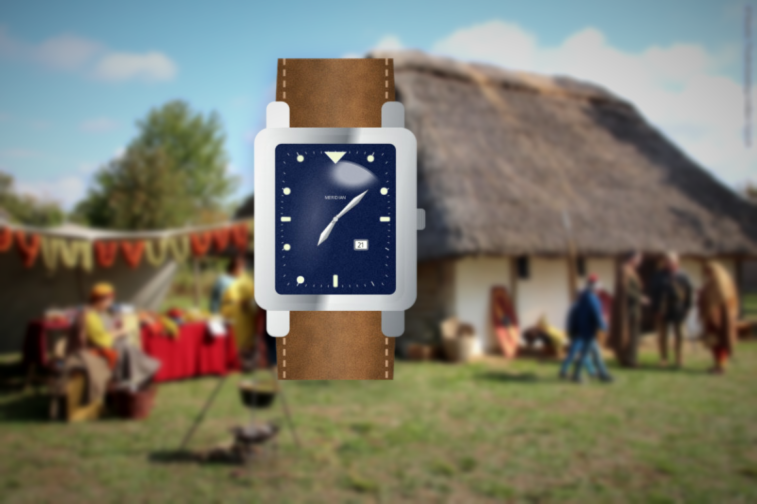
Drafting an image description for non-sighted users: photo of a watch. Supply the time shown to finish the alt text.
7:08
